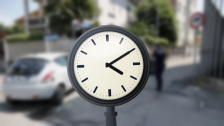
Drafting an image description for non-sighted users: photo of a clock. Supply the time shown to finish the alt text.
4:10
